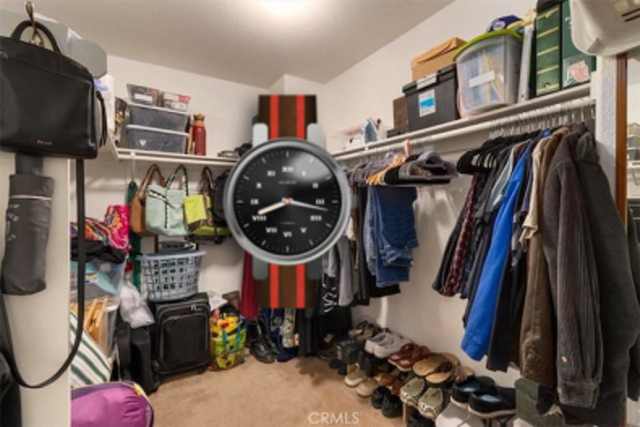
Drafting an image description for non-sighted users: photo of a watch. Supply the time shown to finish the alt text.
8:17
